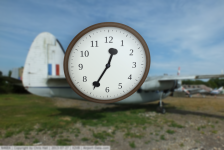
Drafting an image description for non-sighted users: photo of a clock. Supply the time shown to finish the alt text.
12:35
